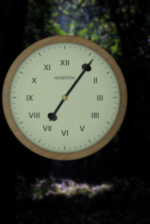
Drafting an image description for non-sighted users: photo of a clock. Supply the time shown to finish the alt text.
7:06
